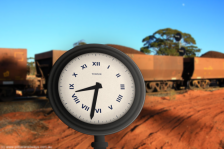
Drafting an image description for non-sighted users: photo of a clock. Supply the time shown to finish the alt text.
8:32
